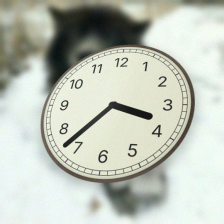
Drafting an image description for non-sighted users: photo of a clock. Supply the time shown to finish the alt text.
3:37
